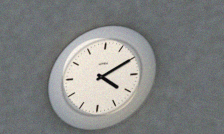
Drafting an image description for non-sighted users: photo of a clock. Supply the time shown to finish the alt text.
4:10
